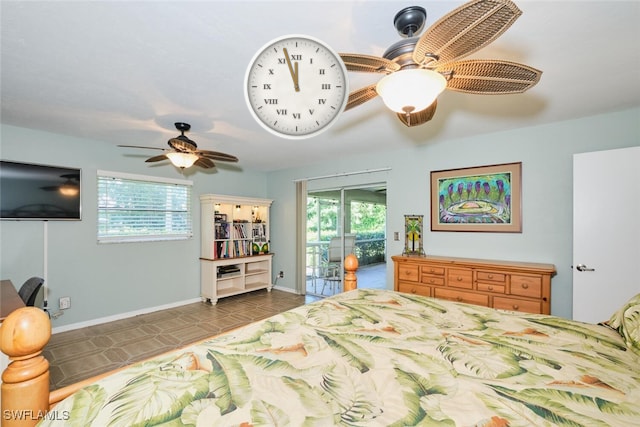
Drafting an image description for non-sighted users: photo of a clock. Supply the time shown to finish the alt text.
11:57
